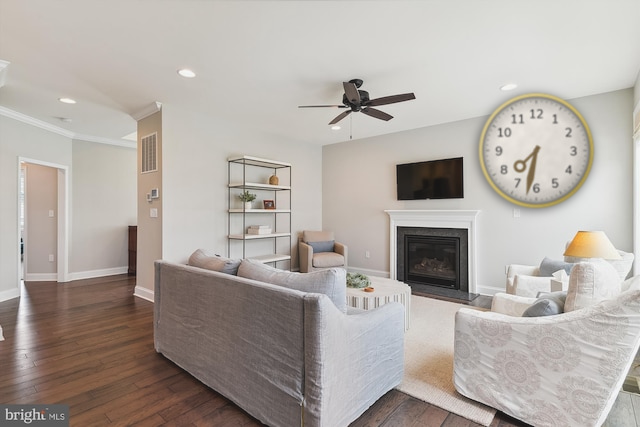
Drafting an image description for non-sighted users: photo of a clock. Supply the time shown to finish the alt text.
7:32
